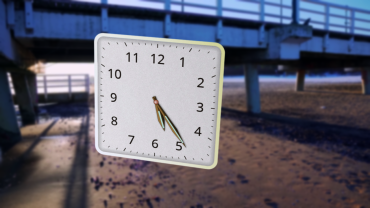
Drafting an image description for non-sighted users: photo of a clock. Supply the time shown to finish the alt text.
5:24
